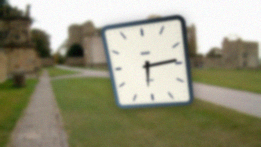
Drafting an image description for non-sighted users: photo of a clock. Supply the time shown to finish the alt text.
6:14
